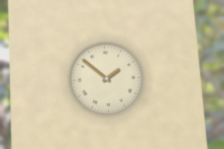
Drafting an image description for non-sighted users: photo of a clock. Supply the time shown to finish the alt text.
1:52
